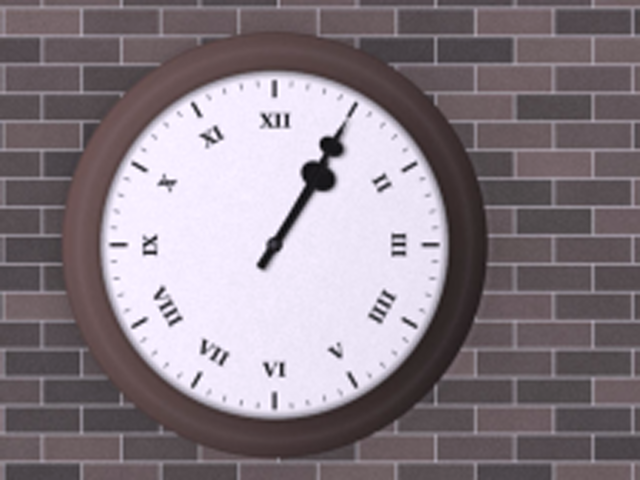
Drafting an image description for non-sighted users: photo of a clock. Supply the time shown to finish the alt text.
1:05
